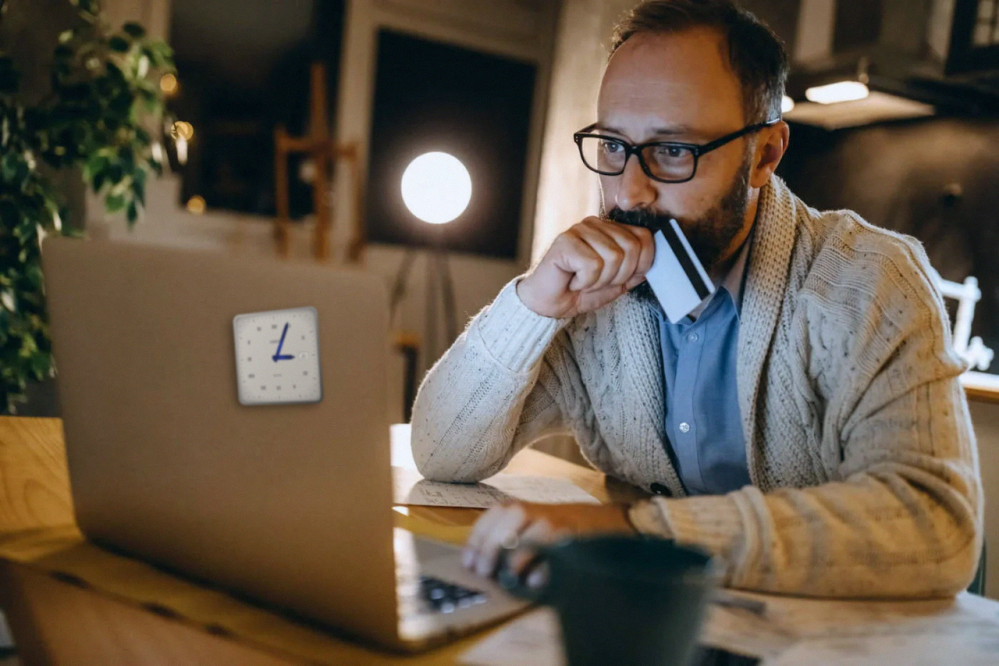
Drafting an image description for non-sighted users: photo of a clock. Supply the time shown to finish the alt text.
3:04
